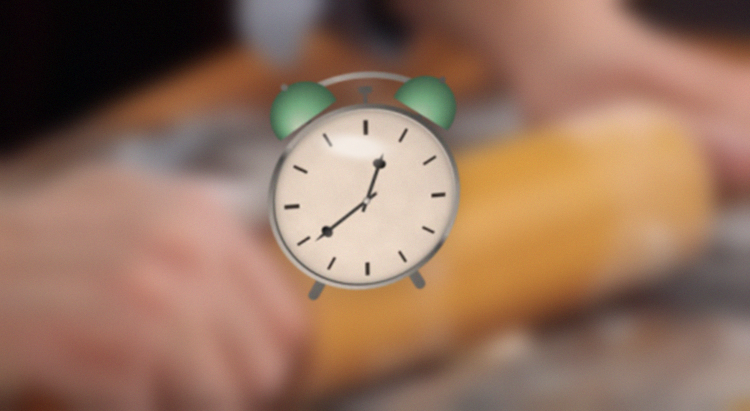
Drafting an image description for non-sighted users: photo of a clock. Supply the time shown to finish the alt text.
12:39
